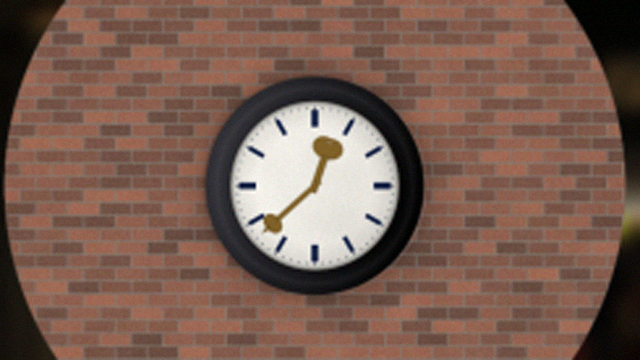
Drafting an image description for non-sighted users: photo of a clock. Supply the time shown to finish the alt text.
12:38
